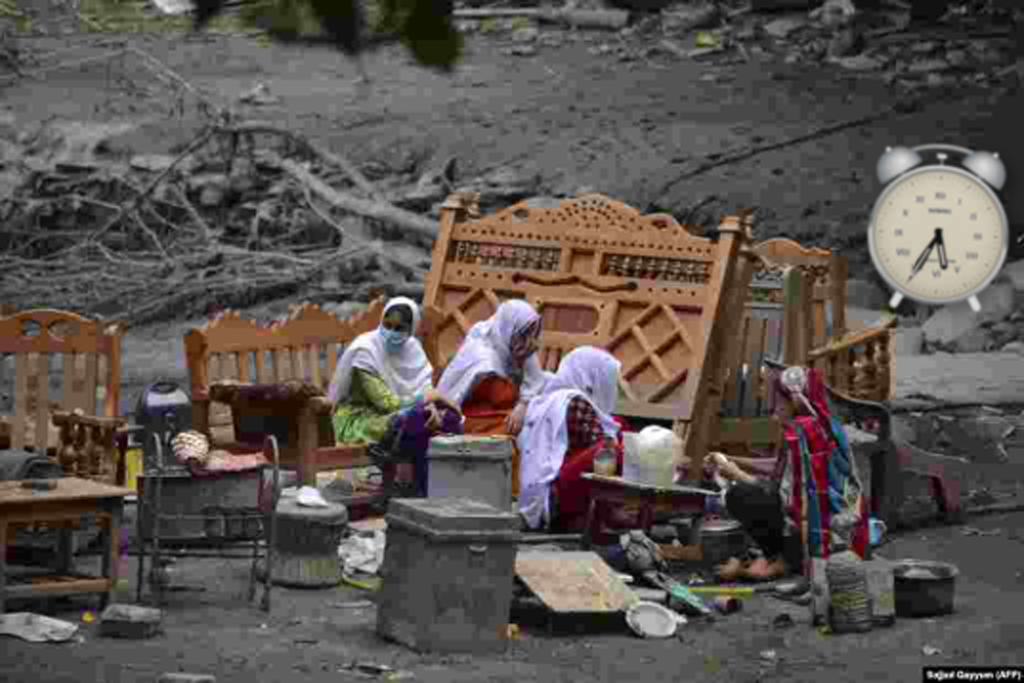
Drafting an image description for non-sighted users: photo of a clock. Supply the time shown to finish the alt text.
5:35
